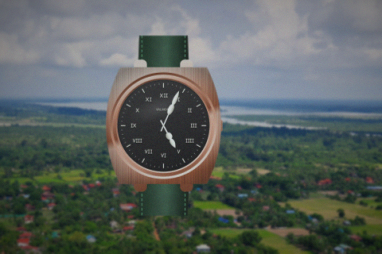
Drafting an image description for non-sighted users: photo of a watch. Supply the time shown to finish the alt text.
5:04
